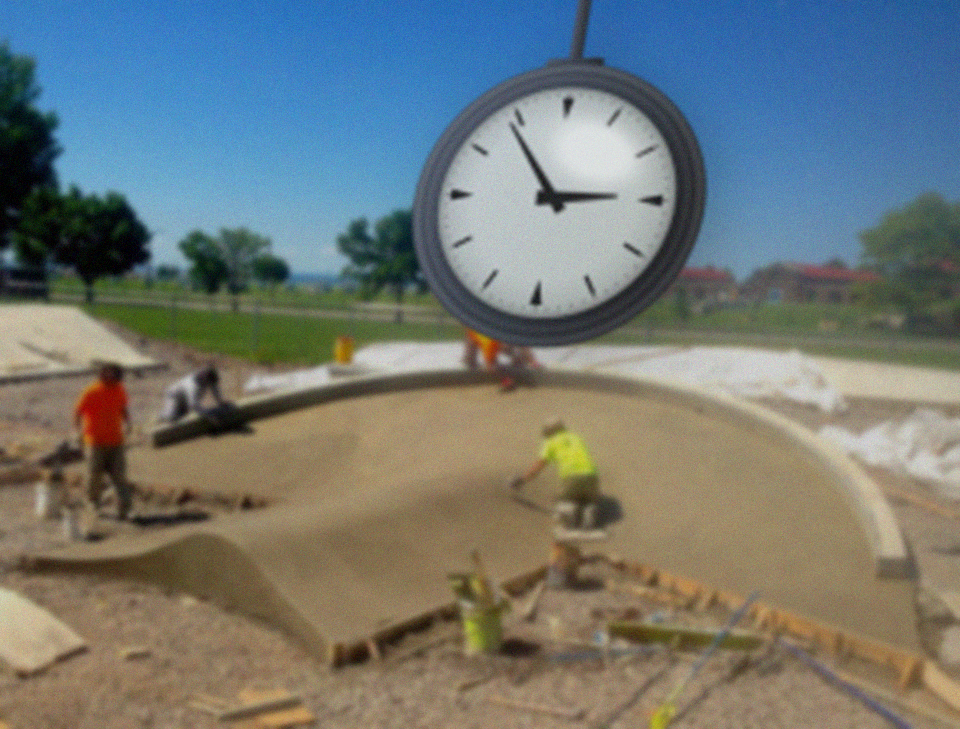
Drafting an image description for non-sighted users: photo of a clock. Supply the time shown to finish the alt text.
2:54
